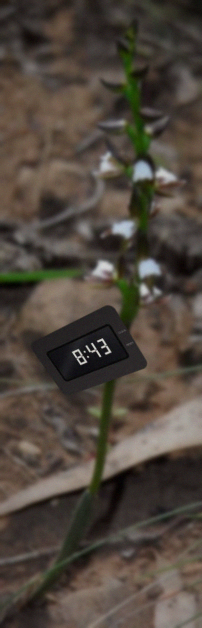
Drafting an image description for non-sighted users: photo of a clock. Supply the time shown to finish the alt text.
8:43
